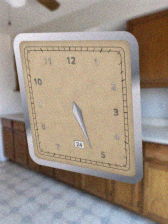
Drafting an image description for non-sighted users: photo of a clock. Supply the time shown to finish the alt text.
5:27
